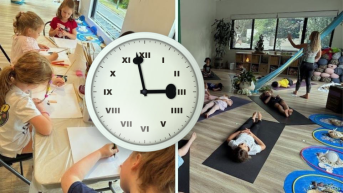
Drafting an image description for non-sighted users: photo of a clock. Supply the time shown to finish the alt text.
2:58
